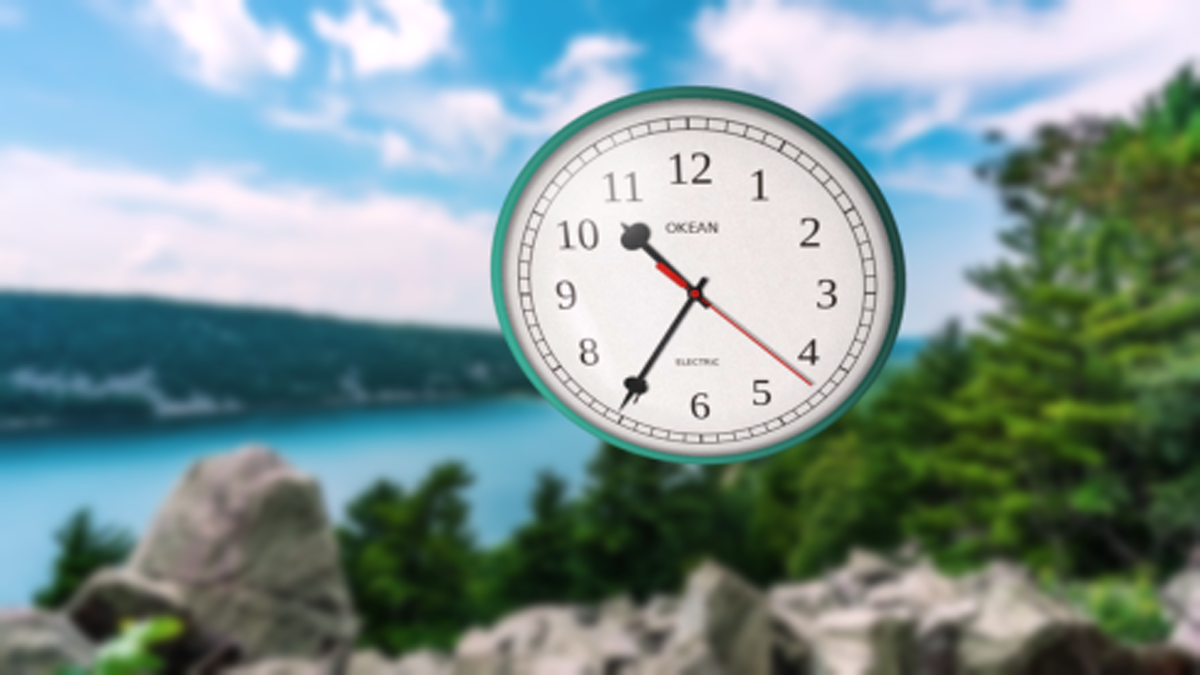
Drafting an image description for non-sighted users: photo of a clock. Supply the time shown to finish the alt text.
10:35:22
